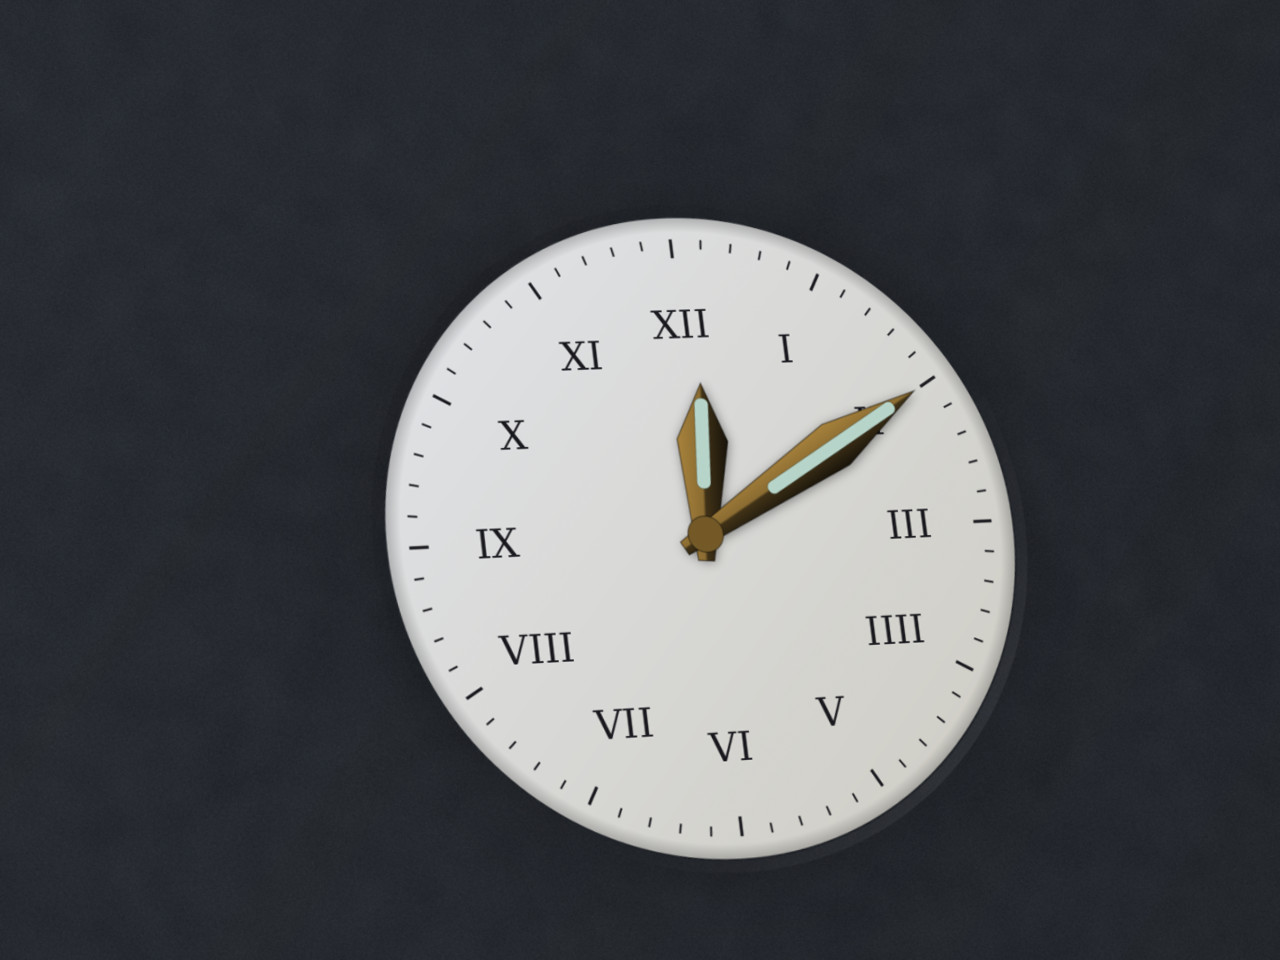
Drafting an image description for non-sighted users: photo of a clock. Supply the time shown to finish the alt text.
12:10
